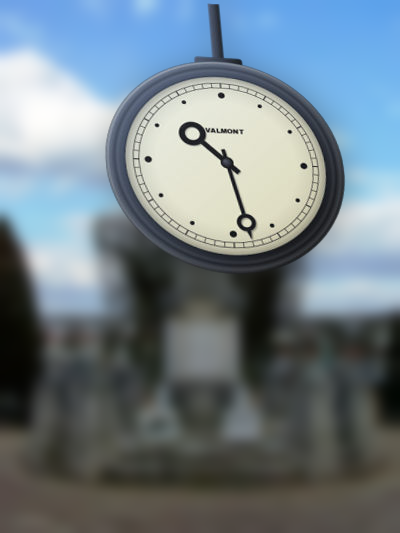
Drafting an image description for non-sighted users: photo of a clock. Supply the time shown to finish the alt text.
10:28
